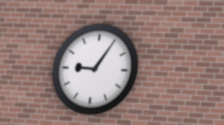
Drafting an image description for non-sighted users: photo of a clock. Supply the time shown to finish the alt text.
9:05
